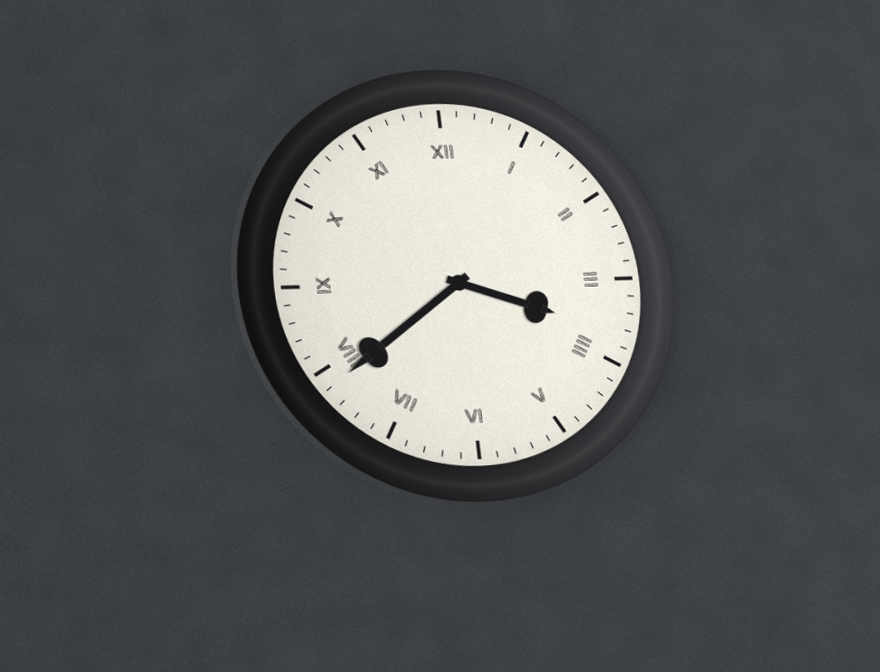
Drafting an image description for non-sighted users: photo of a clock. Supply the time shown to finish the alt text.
3:39
